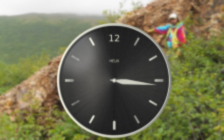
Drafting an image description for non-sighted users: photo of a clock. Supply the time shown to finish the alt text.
3:16
